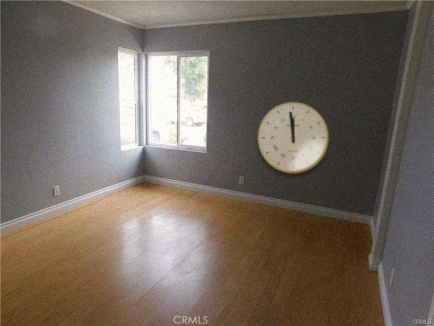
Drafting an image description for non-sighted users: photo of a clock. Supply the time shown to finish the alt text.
11:59
